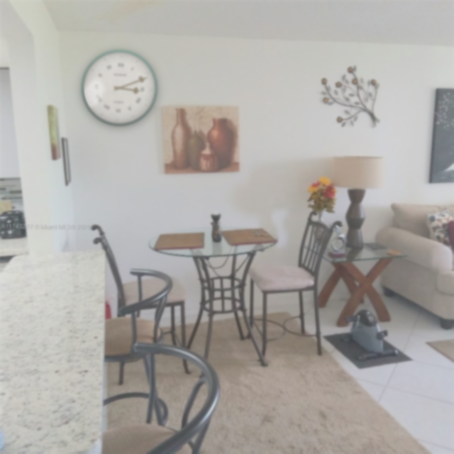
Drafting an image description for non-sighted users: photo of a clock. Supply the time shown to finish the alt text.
3:11
